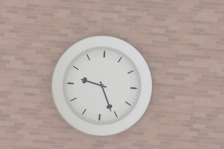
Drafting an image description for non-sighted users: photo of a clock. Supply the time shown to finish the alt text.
9:26
